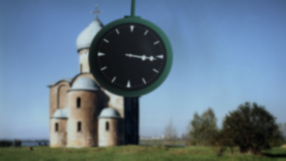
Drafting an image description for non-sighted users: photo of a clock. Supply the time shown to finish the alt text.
3:16
